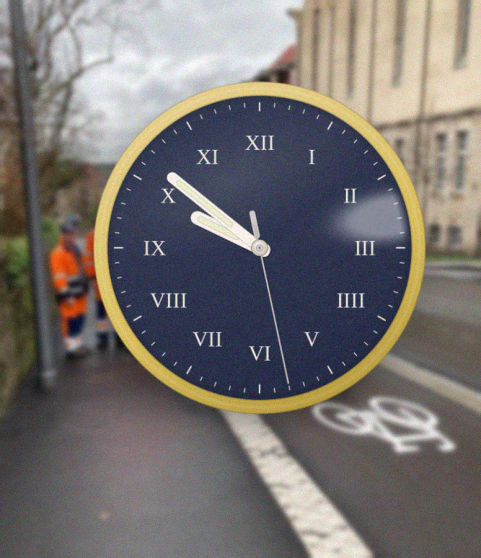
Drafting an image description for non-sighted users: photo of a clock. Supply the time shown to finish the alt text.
9:51:28
